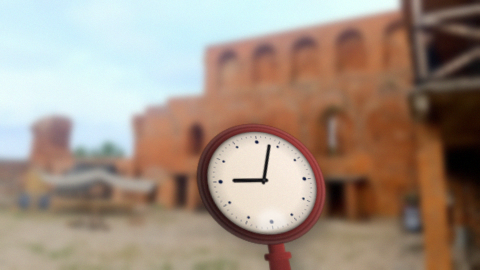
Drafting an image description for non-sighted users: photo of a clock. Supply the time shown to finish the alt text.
9:03
